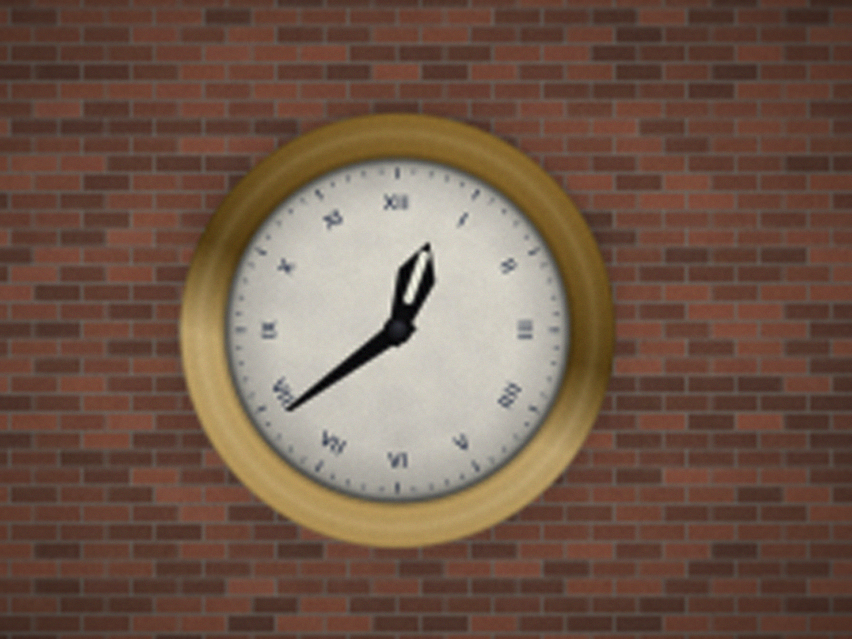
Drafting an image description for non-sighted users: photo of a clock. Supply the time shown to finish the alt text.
12:39
